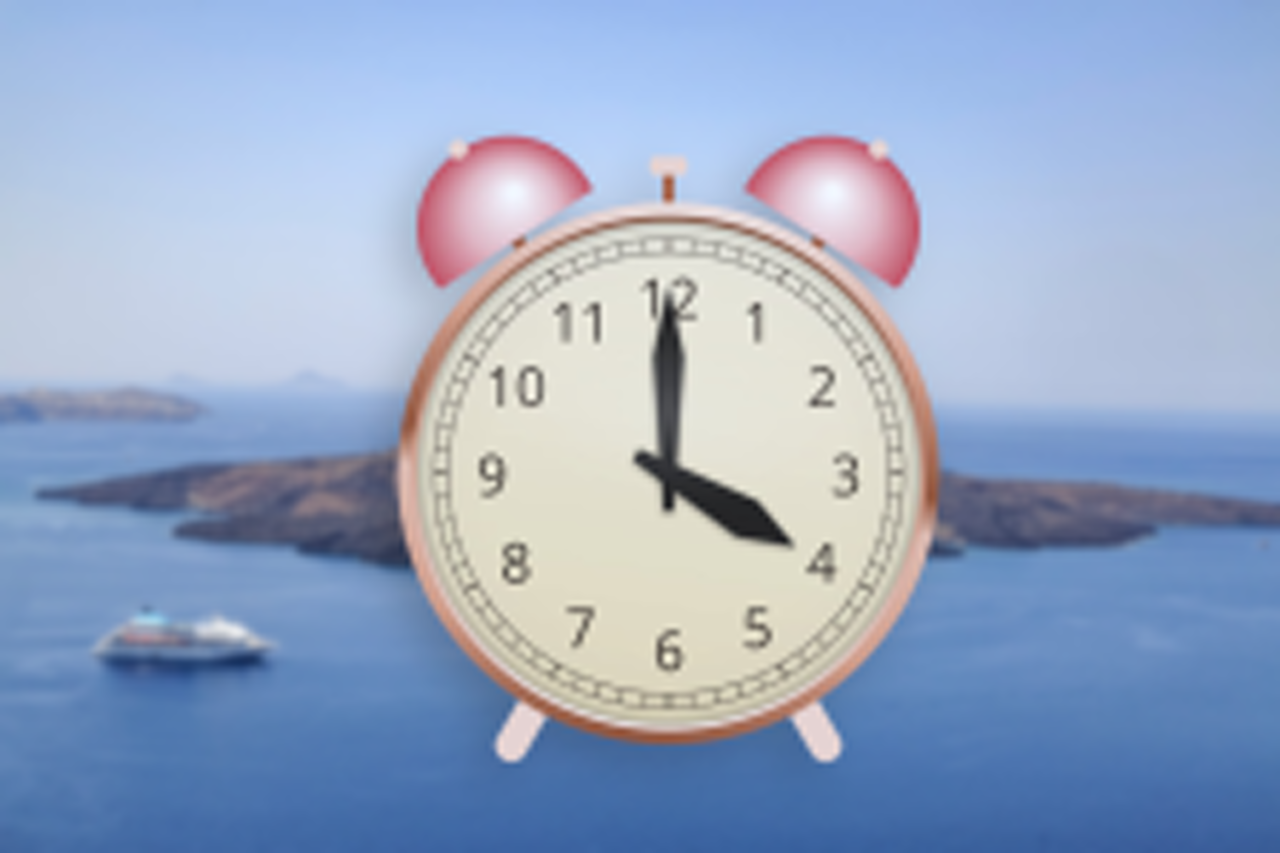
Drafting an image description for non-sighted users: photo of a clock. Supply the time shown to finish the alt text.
4:00
